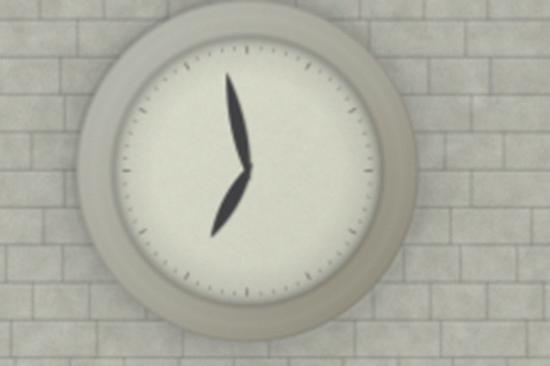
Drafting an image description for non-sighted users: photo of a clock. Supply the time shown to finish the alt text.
6:58
